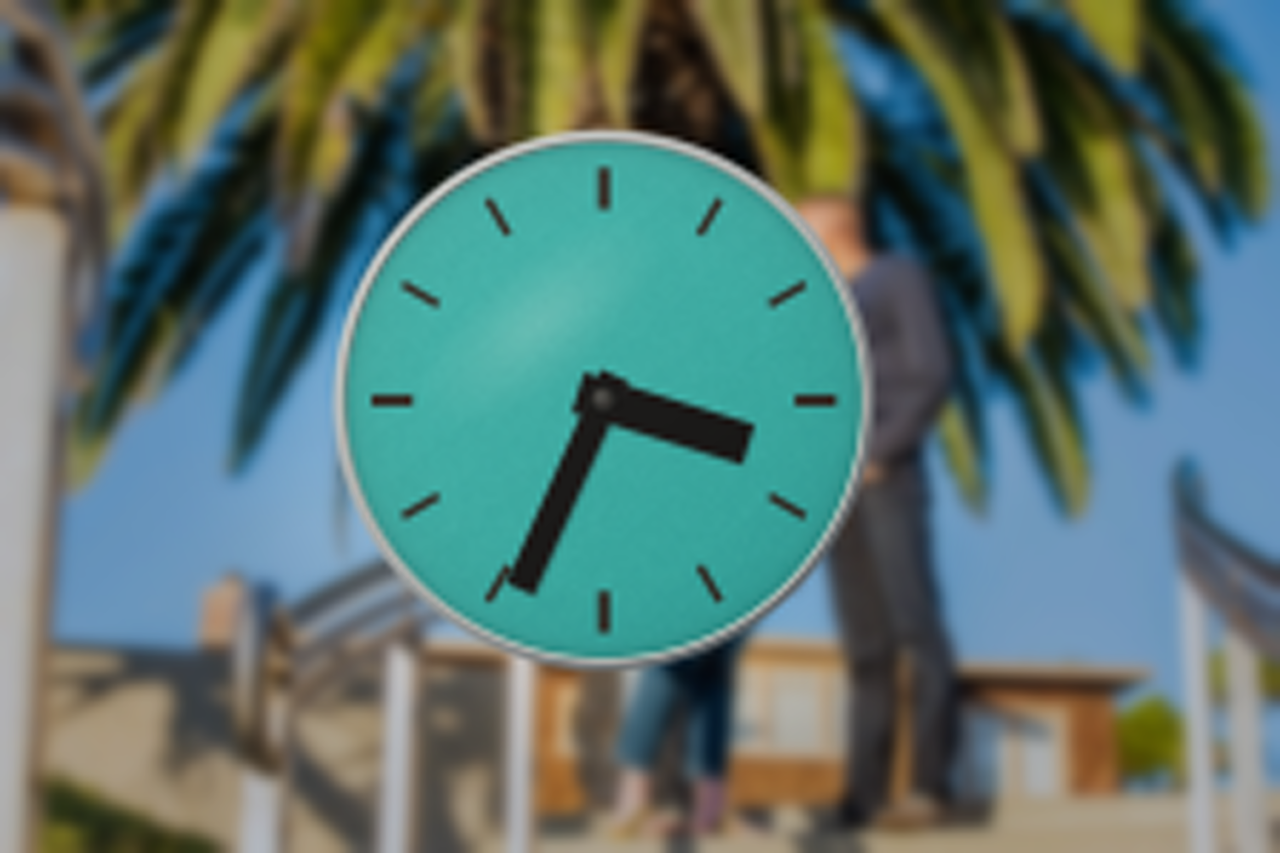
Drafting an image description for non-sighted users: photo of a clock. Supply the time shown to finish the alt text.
3:34
